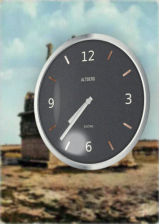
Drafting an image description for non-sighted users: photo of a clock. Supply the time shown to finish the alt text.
7:37
